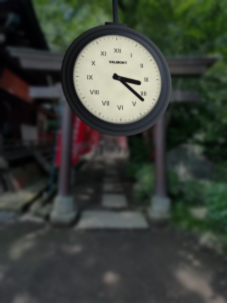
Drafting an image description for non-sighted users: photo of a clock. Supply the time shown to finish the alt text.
3:22
